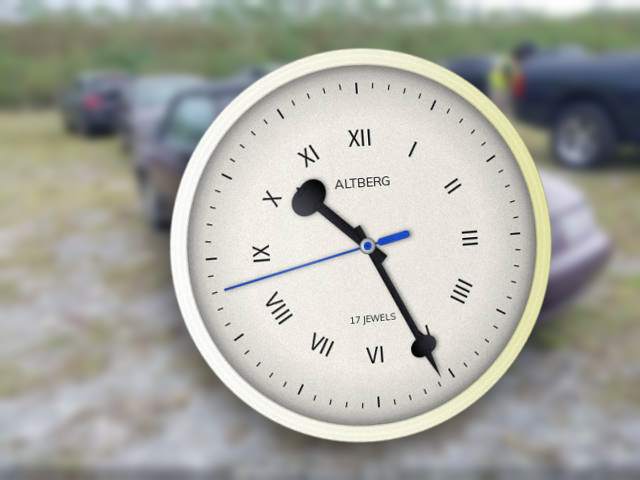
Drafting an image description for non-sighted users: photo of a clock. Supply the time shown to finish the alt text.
10:25:43
